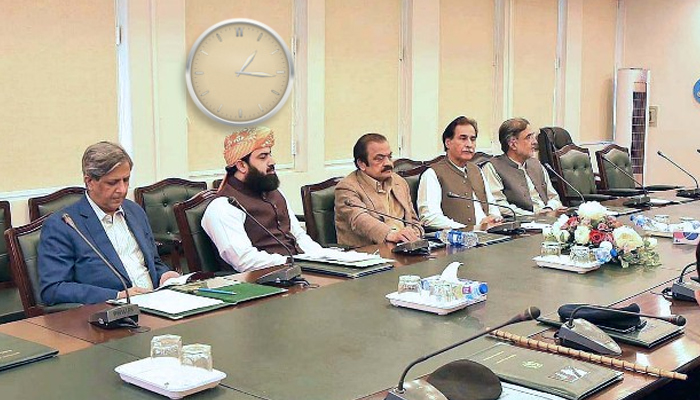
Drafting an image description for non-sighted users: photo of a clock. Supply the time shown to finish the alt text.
1:16
